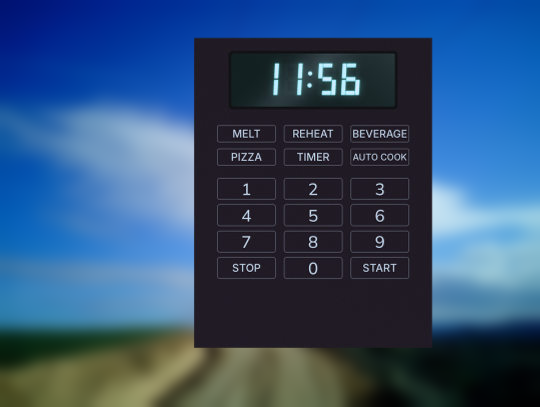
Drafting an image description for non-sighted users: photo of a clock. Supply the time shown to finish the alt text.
11:56
